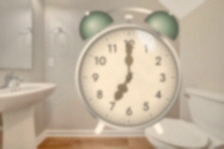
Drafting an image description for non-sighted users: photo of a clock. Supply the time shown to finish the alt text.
7:00
